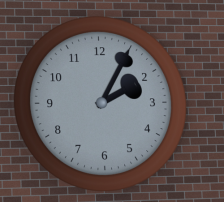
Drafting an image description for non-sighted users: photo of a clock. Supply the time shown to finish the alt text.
2:05
